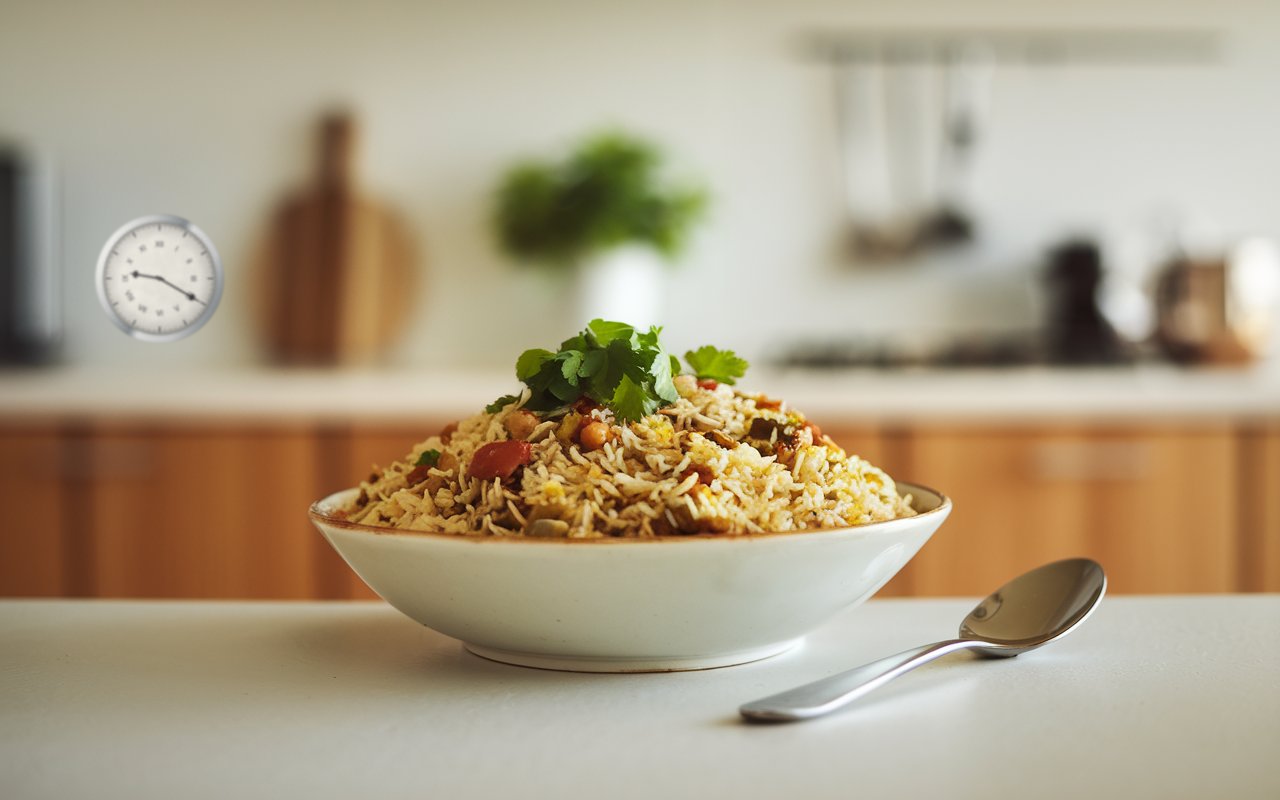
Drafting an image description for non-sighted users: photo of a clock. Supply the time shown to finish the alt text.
9:20
